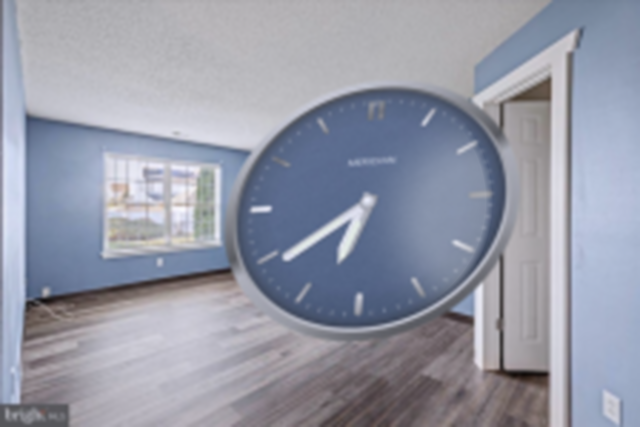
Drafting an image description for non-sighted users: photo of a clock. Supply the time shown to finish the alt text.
6:39
